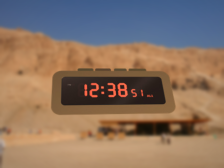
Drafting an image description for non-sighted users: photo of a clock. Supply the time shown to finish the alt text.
12:38:51
